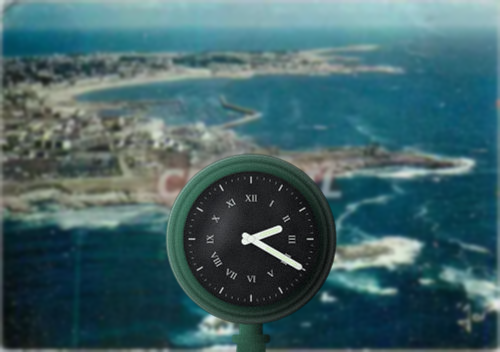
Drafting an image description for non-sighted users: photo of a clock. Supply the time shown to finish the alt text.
2:20
